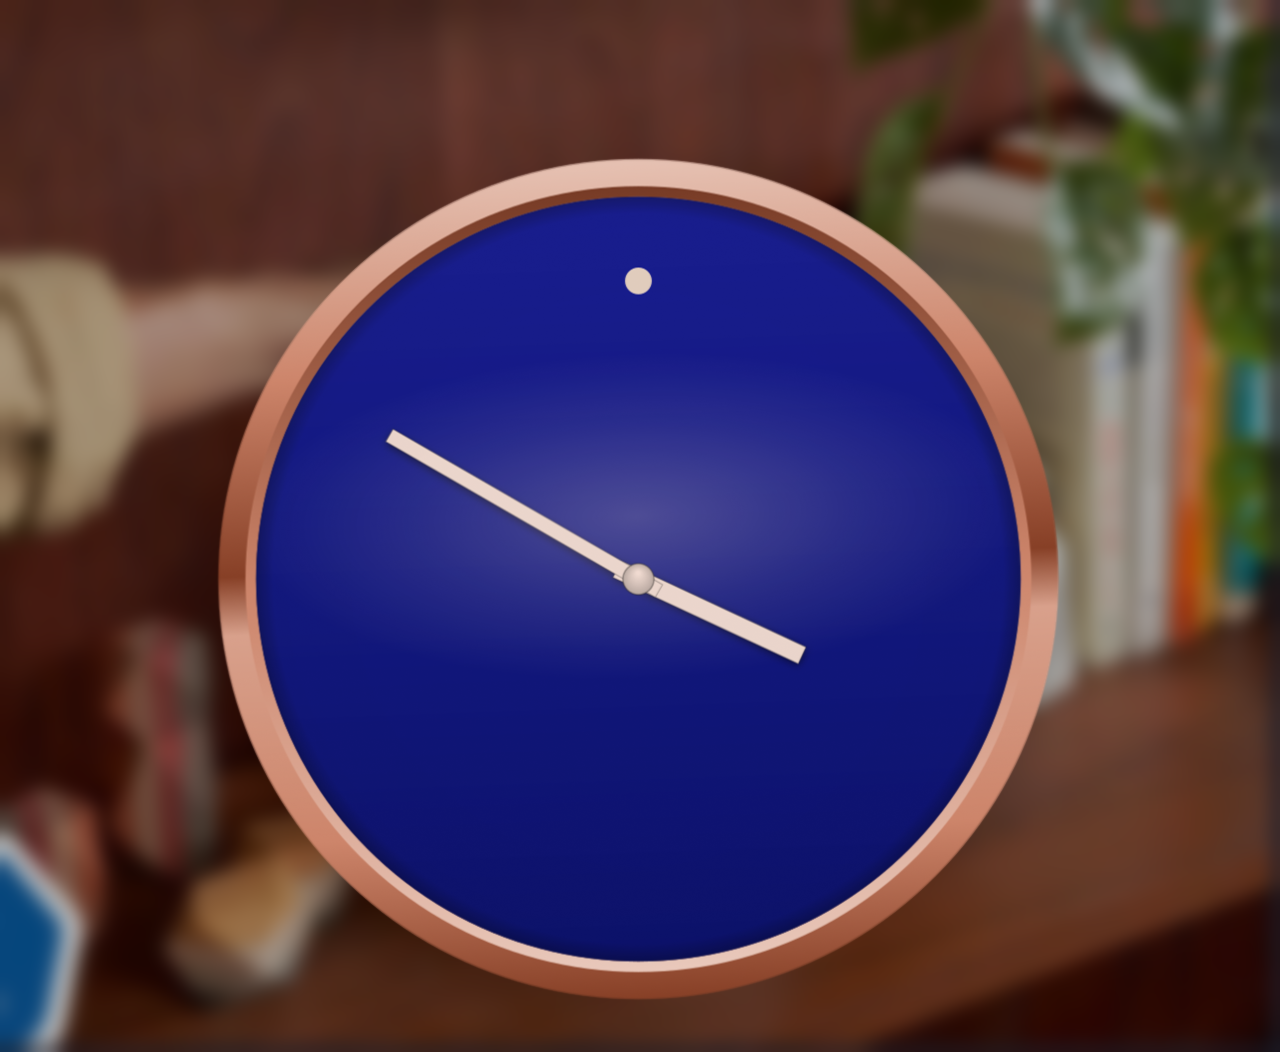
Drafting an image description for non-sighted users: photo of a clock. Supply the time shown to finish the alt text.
3:50
